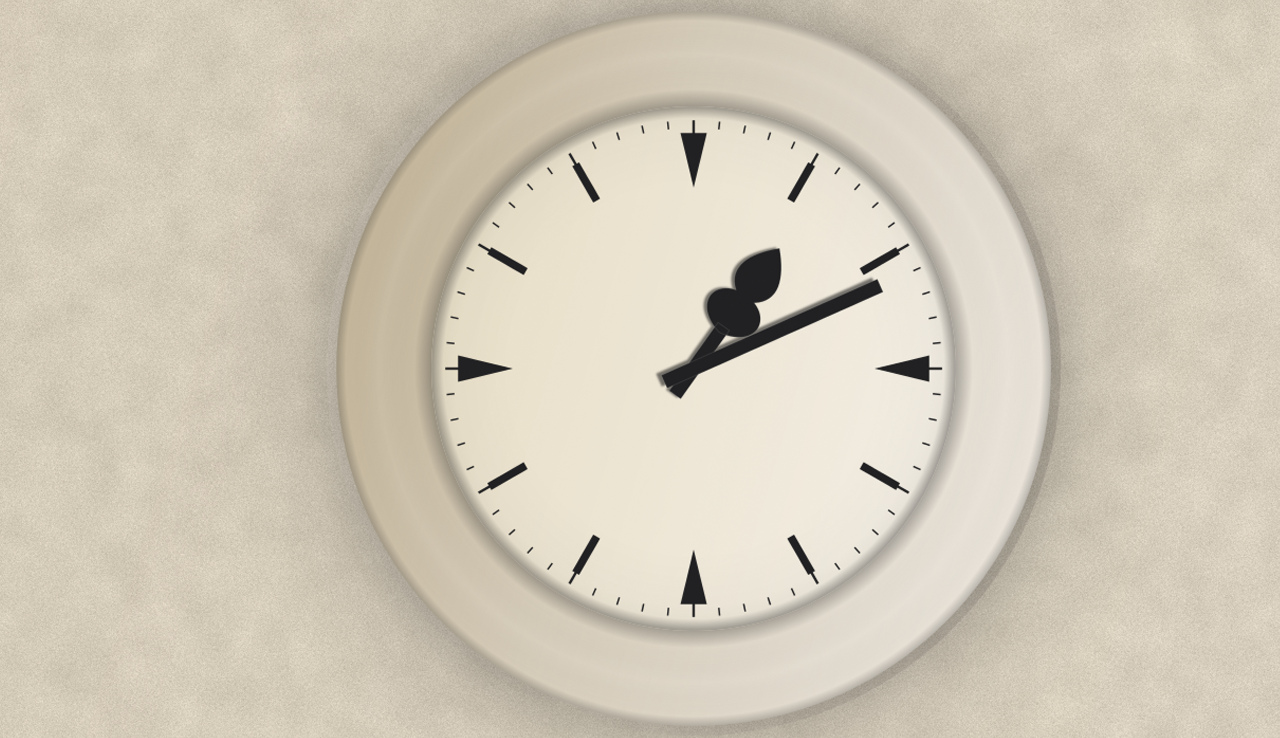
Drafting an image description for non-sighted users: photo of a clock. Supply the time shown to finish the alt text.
1:11
